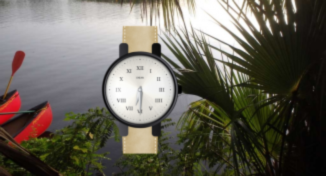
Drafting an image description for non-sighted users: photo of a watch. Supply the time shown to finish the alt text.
6:30
